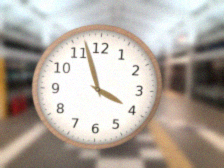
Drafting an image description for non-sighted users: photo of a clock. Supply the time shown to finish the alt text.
3:57
